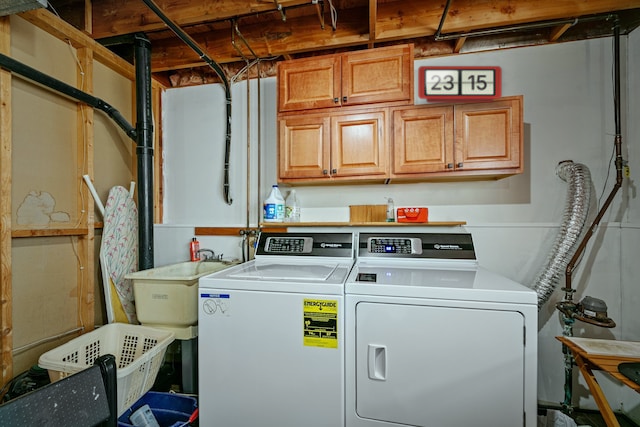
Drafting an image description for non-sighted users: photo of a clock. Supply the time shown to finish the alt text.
23:15
